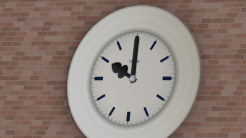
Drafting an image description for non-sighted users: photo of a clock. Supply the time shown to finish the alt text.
10:00
